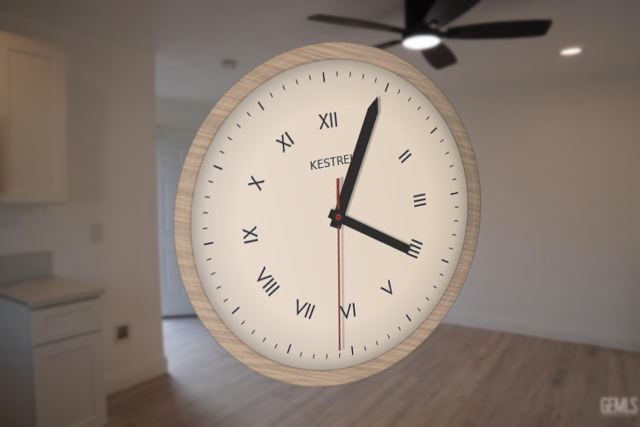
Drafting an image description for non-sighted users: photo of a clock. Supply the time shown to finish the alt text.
4:04:31
